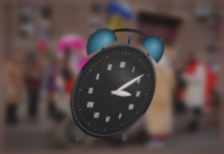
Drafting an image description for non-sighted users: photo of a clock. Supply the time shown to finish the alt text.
3:09
